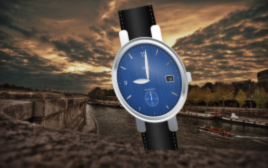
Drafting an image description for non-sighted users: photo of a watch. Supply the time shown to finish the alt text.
9:01
